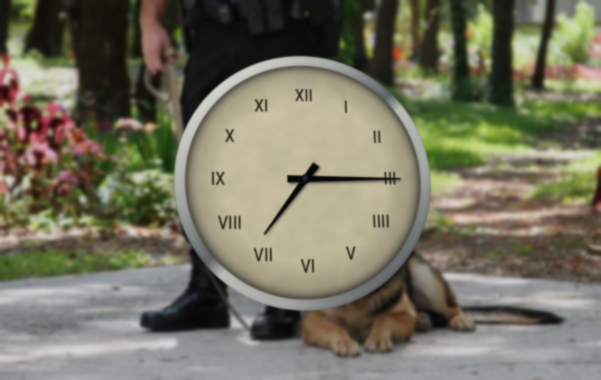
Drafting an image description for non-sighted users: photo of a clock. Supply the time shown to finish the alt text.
7:15
